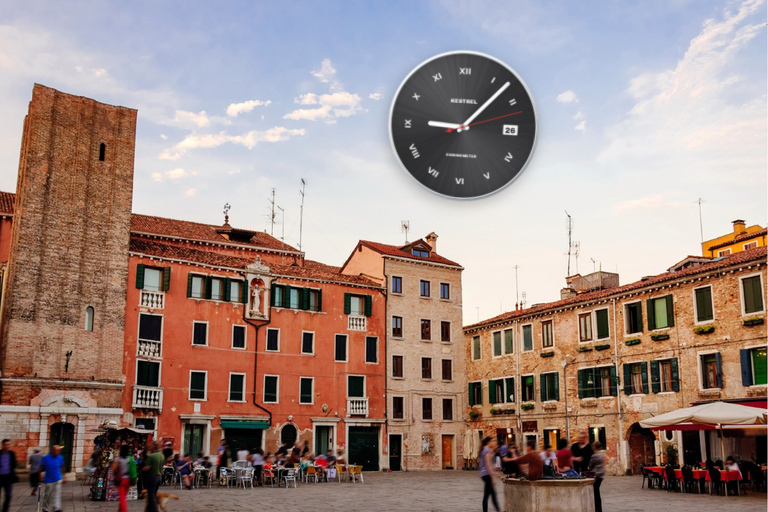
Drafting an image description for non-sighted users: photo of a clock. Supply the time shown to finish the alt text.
9:07:12
